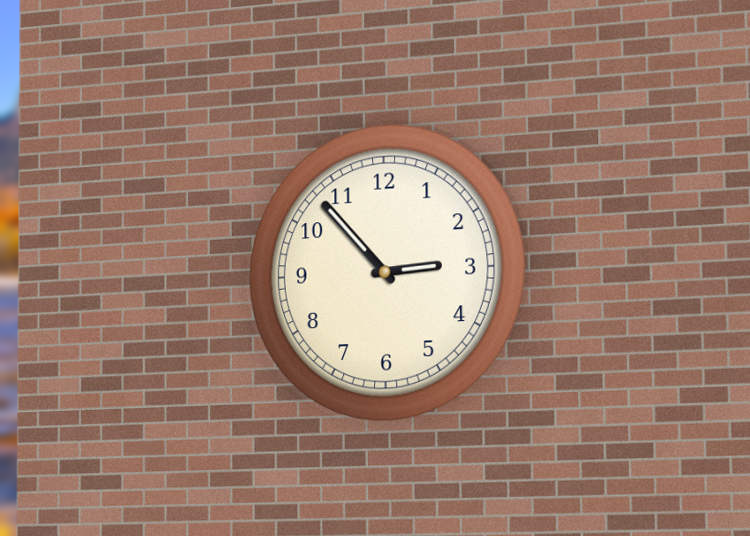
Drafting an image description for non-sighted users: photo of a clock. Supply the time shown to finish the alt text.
2:53
